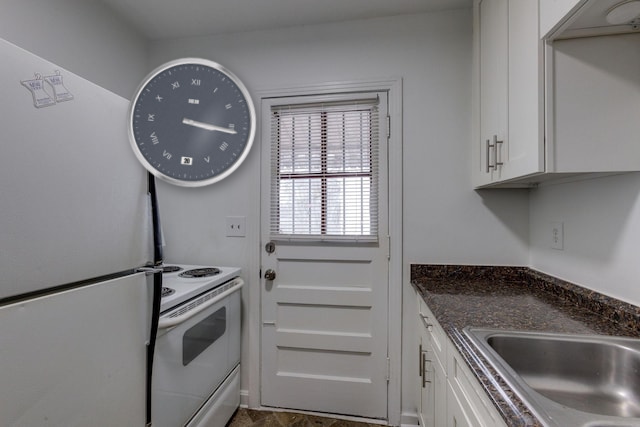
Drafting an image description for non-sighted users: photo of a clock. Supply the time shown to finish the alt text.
3:16
